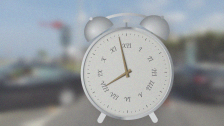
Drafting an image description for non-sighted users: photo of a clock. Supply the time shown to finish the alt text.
7:58
